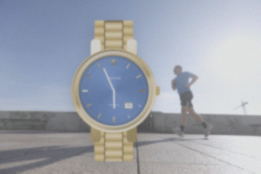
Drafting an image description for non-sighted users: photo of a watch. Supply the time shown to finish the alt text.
5:56
